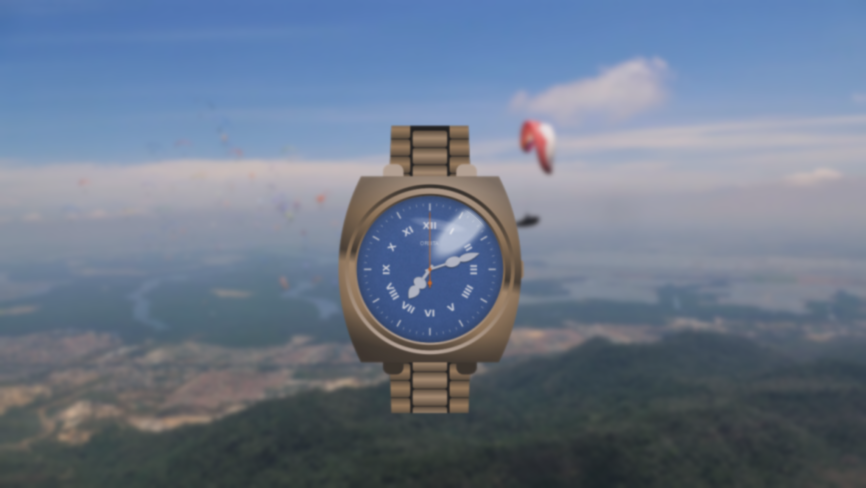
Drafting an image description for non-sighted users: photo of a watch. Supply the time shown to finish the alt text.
7:12:00
